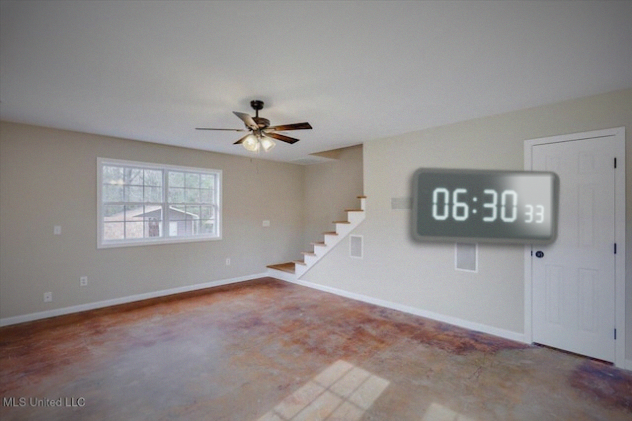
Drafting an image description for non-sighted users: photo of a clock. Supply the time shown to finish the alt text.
6:30:33
